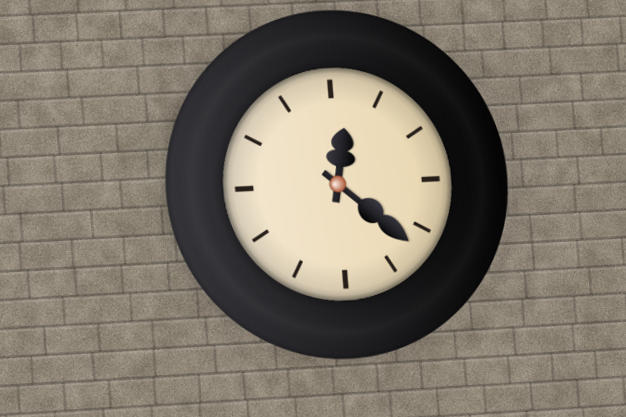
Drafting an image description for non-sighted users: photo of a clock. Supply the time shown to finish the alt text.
12:22
